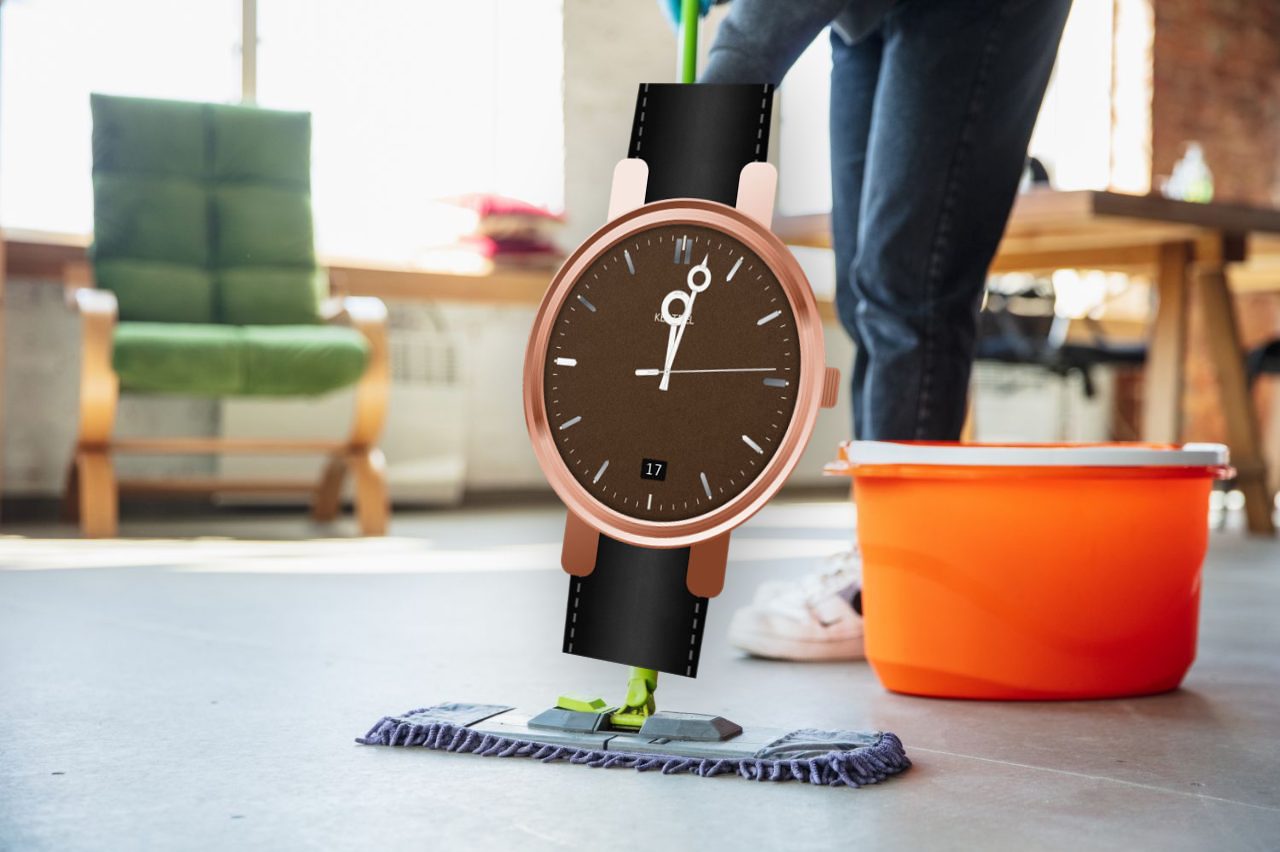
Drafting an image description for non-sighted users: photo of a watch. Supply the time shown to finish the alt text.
12:02:14
